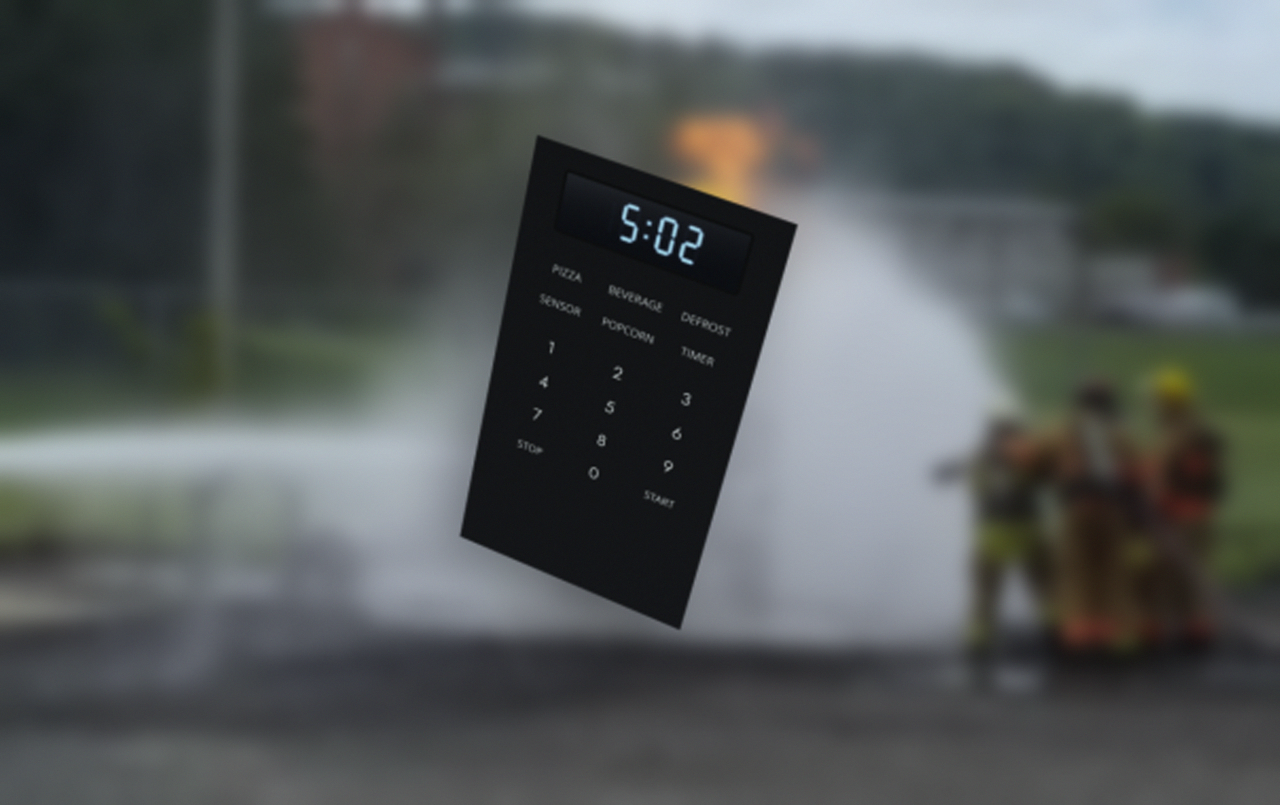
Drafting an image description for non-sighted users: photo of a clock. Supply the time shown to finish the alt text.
5:02
